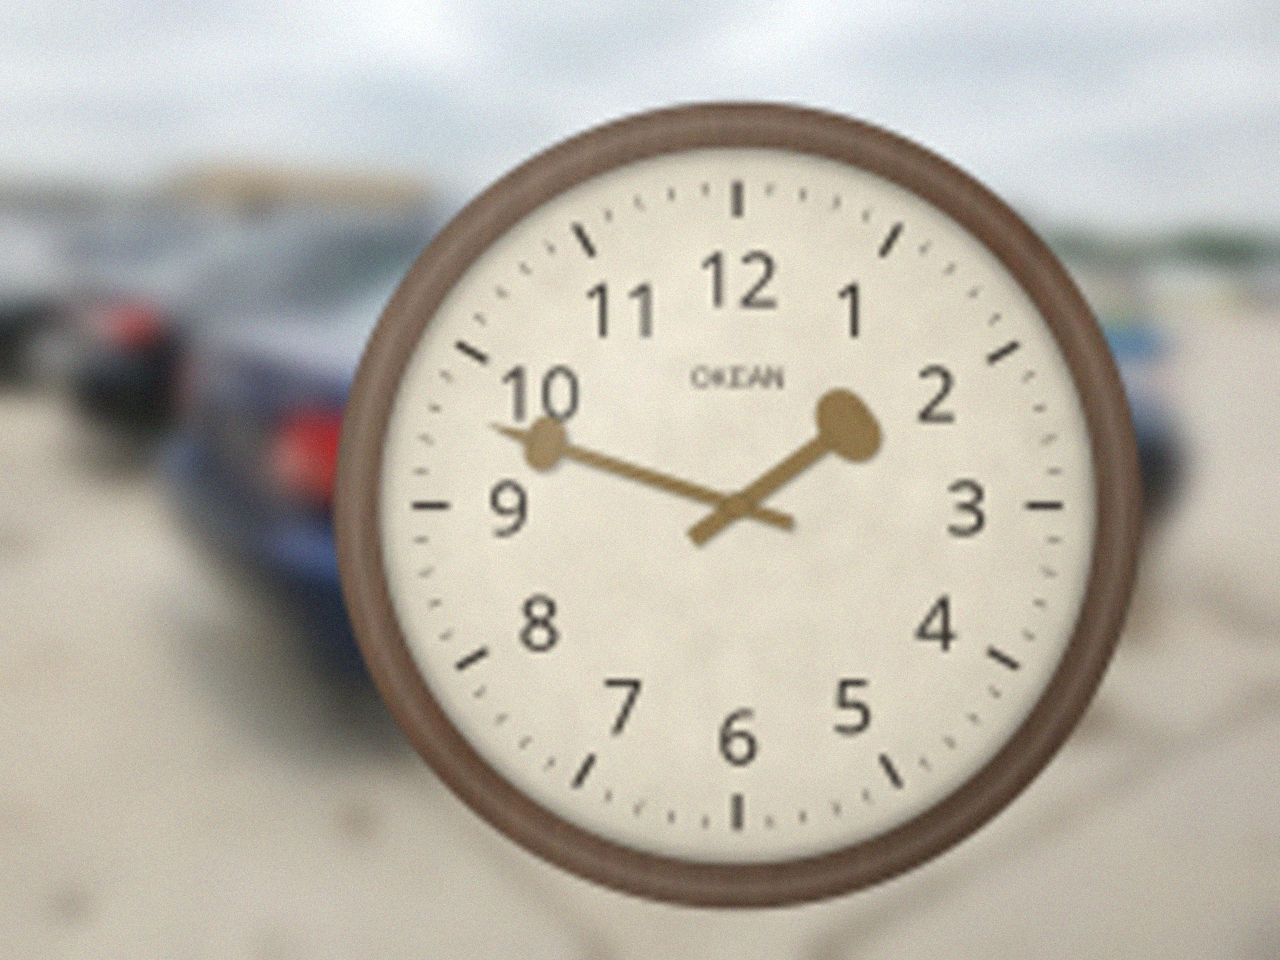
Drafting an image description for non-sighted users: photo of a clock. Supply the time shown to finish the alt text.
1:48
